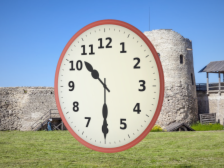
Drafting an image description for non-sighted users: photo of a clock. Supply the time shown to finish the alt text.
10:30
